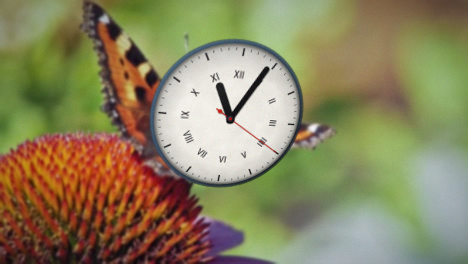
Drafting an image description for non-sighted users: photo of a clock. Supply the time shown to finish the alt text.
11:04:20
